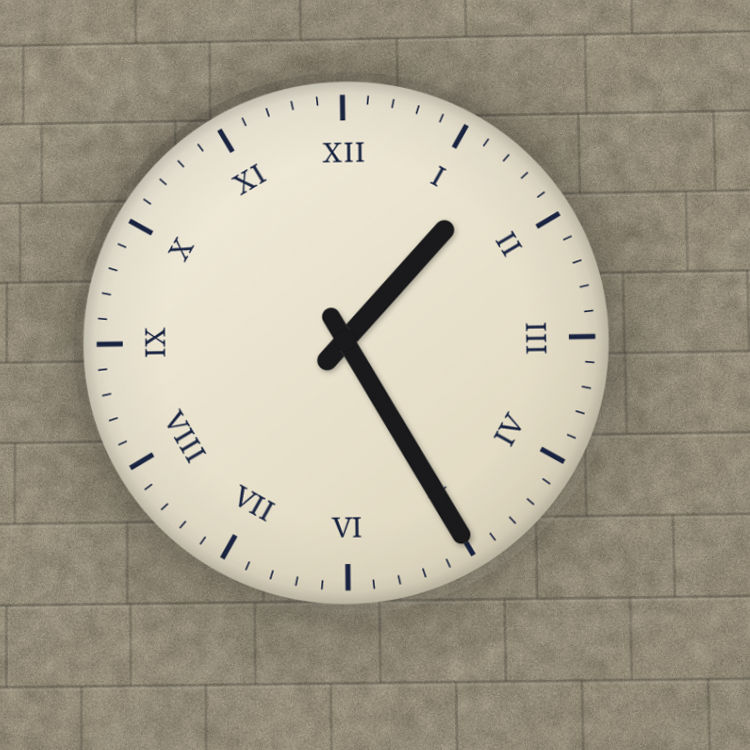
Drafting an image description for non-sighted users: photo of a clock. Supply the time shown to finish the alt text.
1:25
